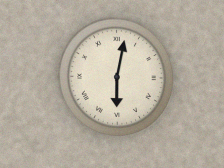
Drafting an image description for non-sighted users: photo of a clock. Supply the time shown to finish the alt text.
6:02
